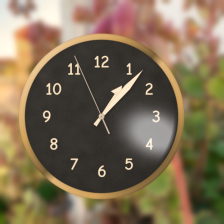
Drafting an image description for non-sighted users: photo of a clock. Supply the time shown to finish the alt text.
1:06:56
